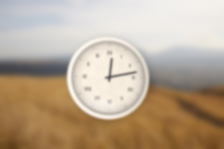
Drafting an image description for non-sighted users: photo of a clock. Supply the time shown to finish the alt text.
12:13
